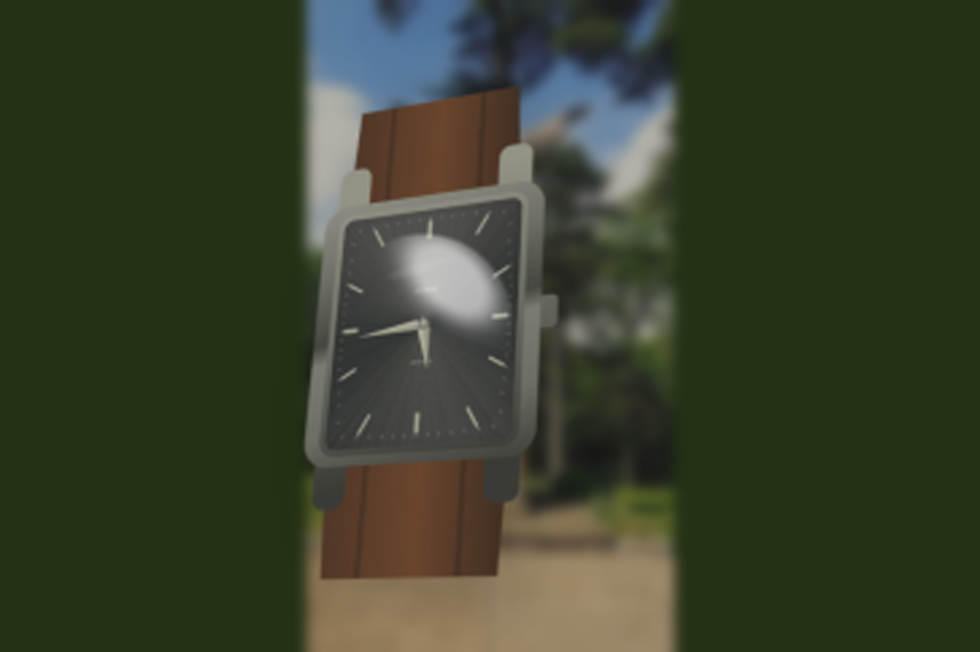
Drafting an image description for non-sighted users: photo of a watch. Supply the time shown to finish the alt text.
5:44
